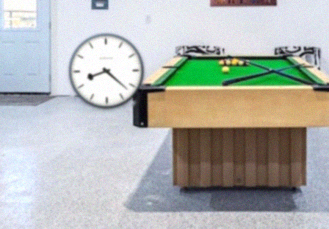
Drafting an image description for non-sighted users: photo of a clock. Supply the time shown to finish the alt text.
8:22
